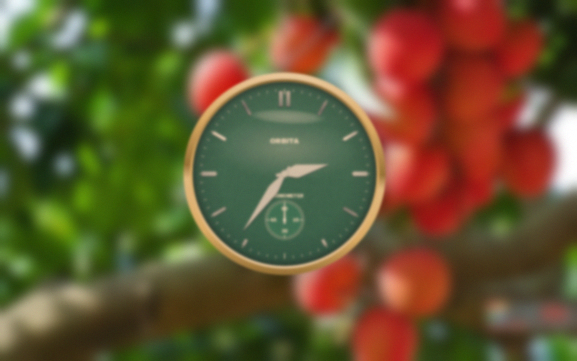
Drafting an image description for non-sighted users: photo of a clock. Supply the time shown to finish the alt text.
2:36
